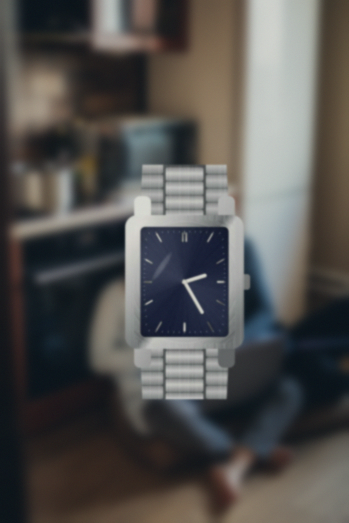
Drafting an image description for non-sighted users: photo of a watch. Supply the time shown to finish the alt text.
2:25
